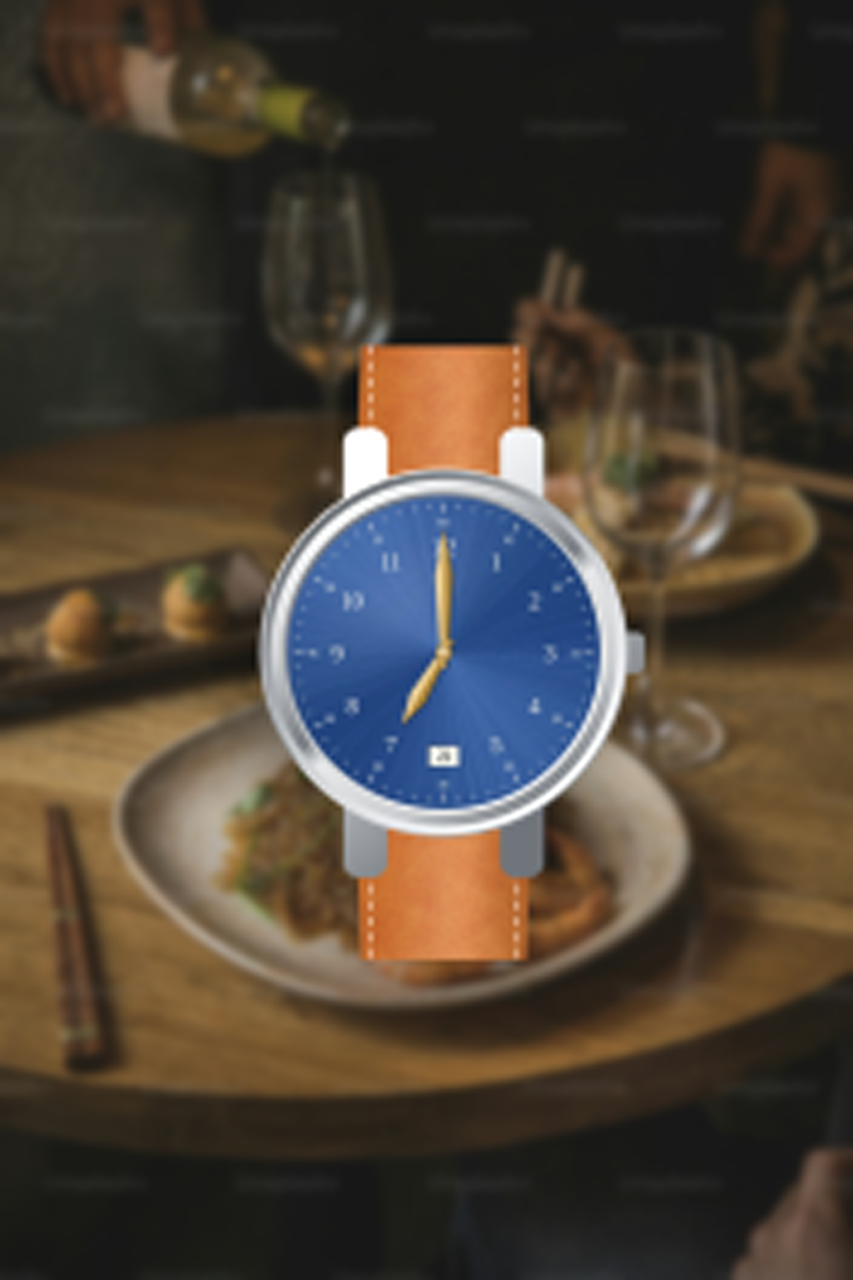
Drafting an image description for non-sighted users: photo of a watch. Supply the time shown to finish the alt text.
7:00
